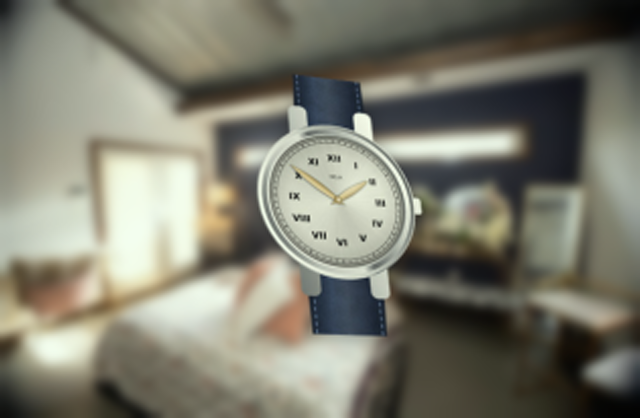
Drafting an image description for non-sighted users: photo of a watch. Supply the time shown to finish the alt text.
1:51
